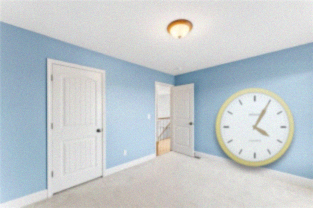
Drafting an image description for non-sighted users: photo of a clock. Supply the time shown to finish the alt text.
4:05
